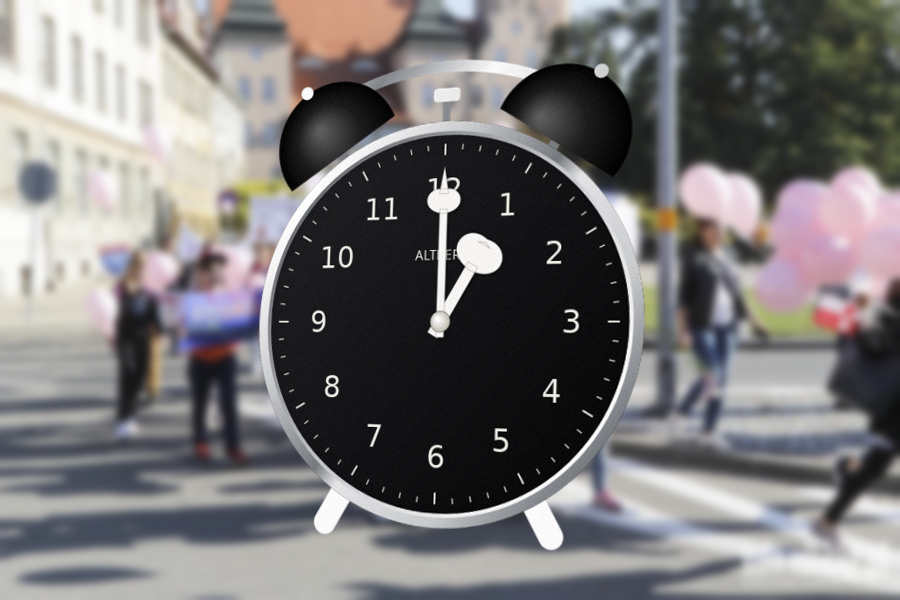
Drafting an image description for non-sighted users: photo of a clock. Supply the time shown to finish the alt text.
1:00
